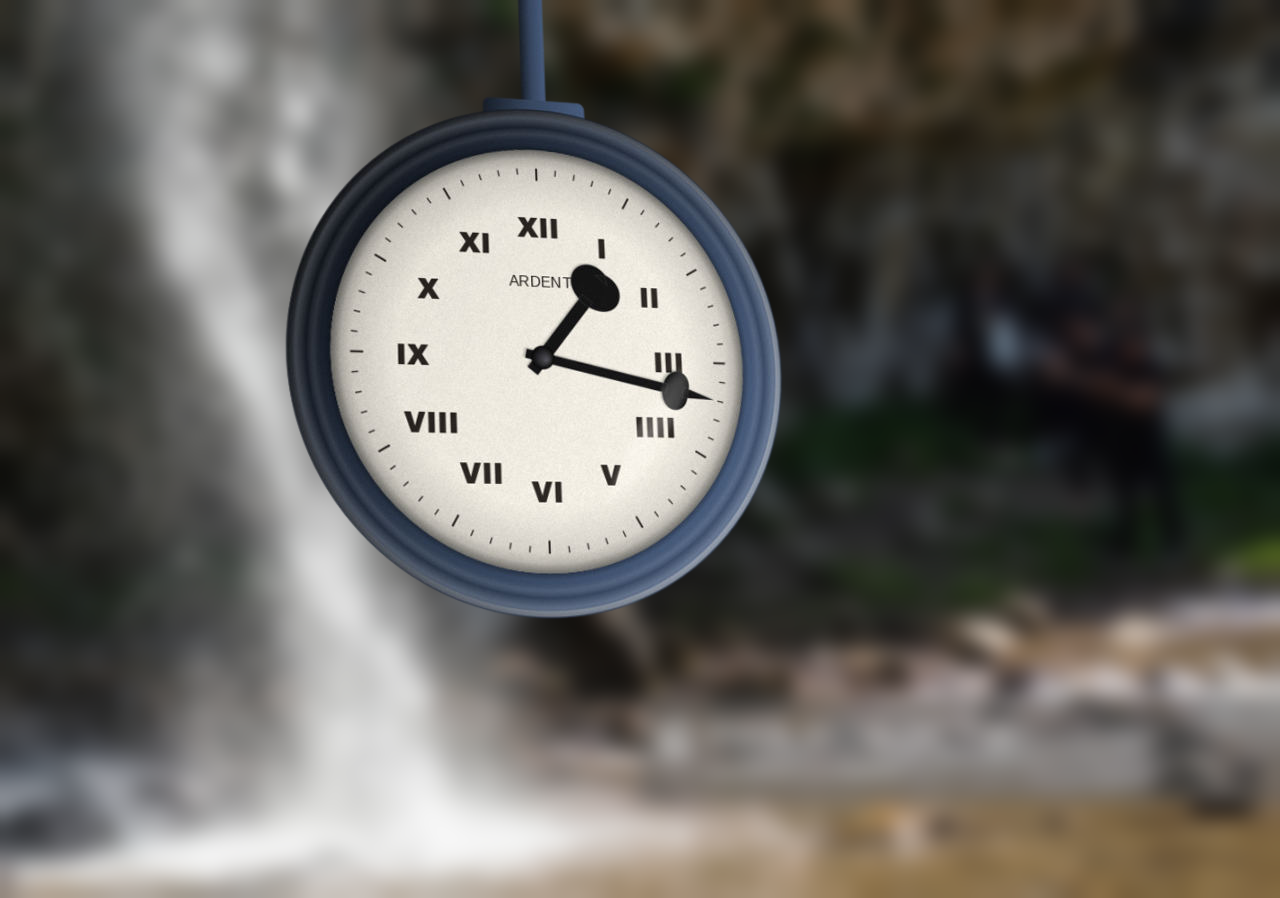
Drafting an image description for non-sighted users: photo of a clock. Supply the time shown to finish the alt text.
1:17
